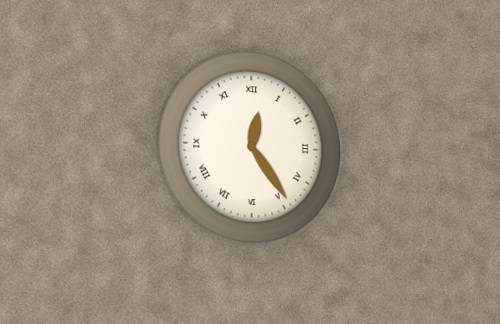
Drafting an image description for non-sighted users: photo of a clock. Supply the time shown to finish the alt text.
12:24
